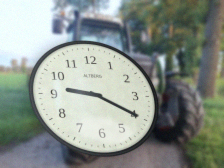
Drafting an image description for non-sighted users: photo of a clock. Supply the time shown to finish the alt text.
9:20
